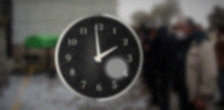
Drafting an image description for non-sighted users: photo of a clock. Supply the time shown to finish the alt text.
1:59
